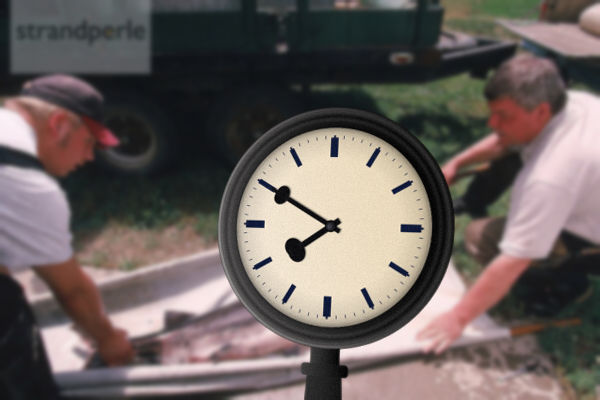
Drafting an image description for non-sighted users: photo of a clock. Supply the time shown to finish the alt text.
7:50
